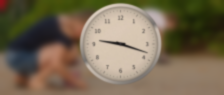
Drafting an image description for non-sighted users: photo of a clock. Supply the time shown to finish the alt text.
9:18
